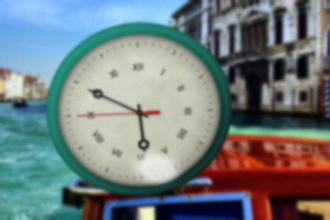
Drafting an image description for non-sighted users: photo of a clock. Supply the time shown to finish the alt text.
5:49:45
